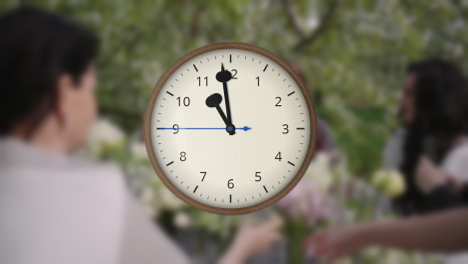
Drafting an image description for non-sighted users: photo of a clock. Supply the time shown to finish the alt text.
10:58:45
